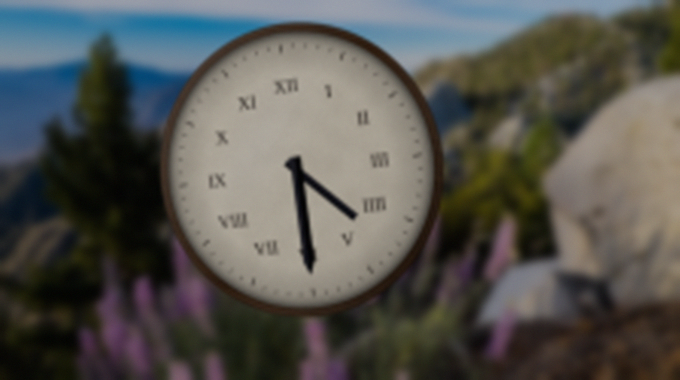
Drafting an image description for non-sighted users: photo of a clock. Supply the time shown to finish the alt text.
4:30
